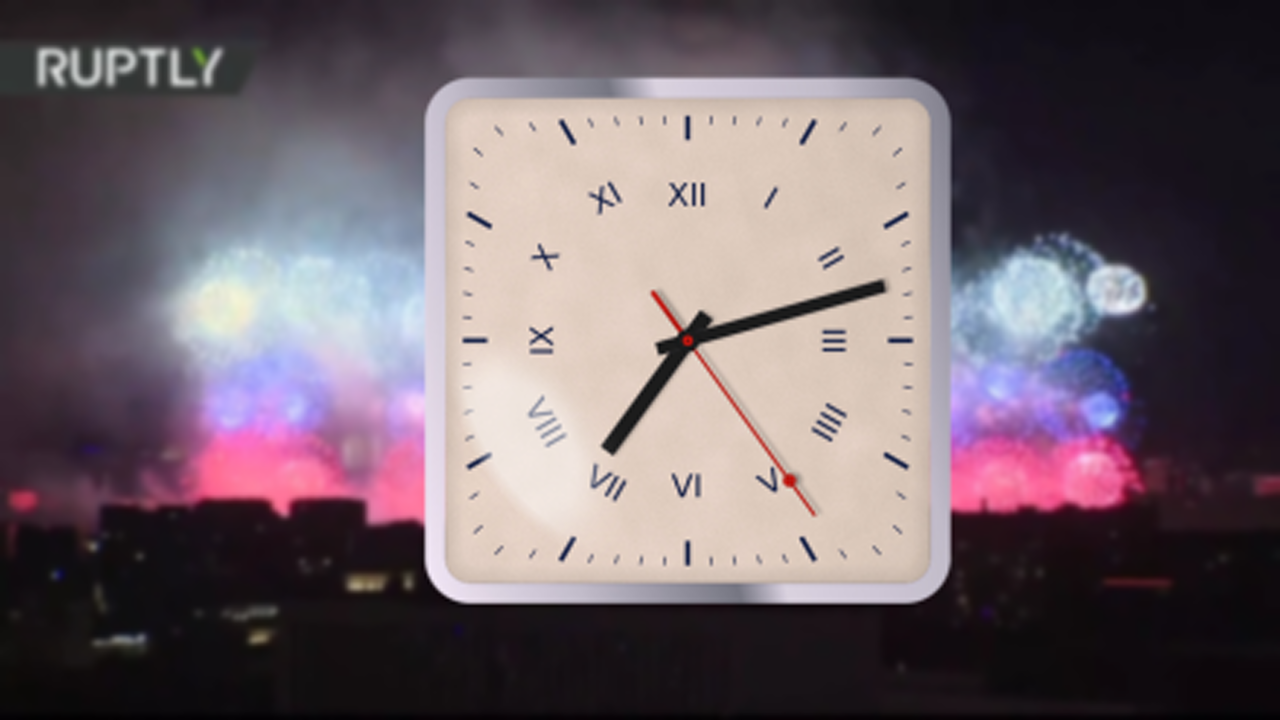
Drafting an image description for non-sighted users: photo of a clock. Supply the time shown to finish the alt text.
7:12:24
